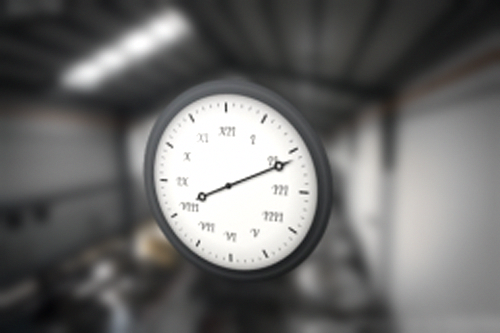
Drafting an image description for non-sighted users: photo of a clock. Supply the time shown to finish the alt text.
8:11
